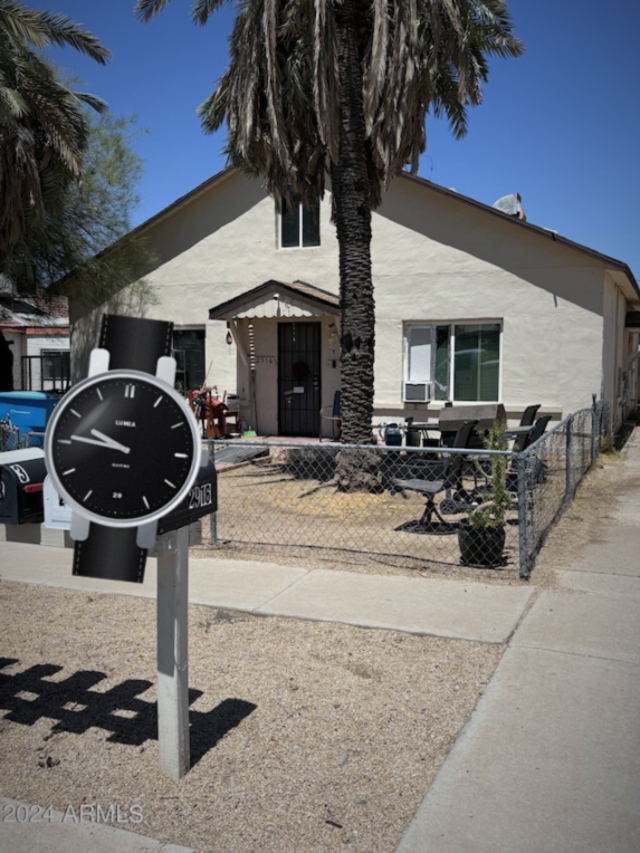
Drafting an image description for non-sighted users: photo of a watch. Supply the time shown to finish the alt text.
9:46
